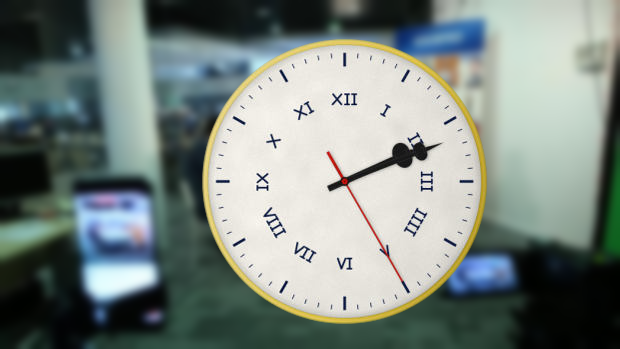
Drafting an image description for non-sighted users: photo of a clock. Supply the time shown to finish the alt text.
2:11:25
